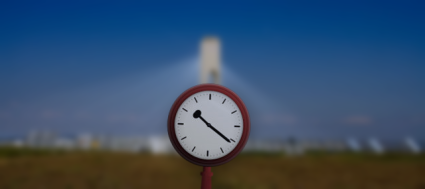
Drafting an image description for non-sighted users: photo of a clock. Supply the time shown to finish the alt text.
10:21
